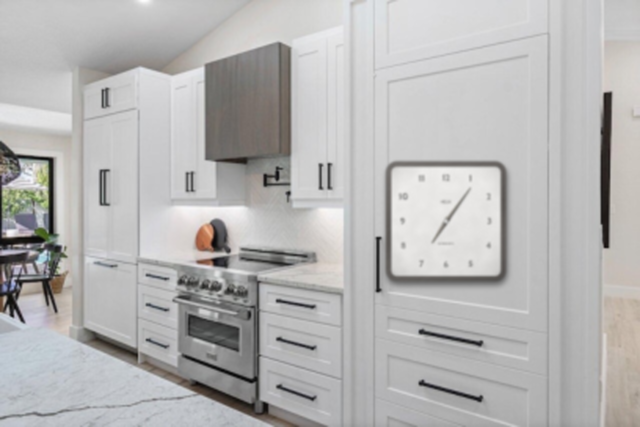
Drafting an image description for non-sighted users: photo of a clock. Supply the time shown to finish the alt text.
7:06
